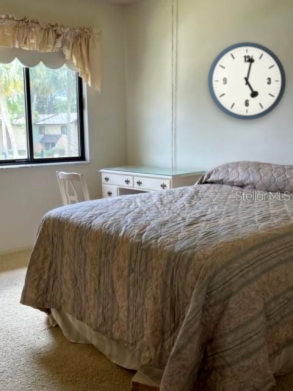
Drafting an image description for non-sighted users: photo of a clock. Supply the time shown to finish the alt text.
5:02
